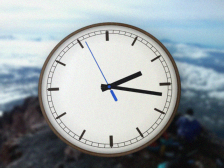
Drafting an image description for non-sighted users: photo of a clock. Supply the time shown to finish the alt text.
2:16:56
